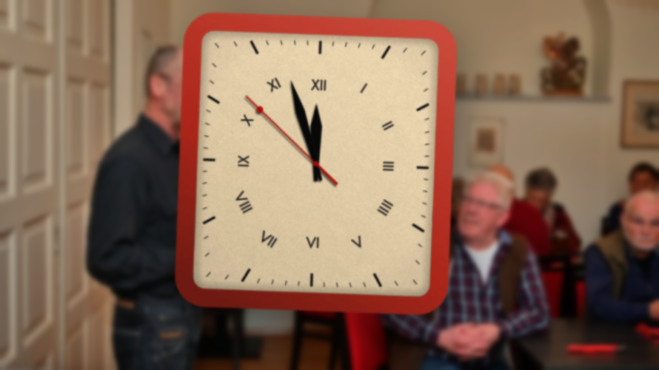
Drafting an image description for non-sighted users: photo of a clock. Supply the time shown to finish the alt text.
11:56:52
